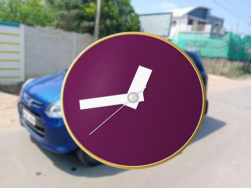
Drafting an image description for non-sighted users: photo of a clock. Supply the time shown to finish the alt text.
12:43:38
